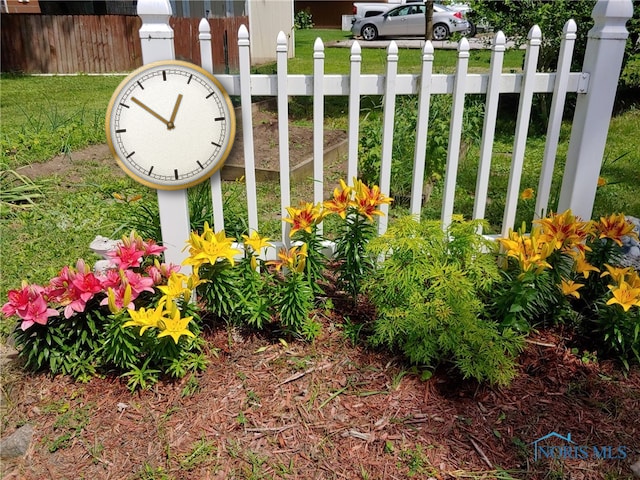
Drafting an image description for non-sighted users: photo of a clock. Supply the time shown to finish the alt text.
12:52
